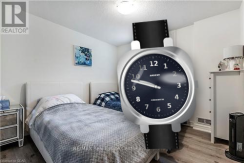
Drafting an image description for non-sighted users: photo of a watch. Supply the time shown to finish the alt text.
9:48
